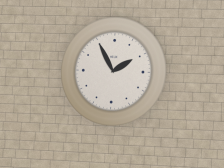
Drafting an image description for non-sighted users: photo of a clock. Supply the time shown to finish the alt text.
1:55
